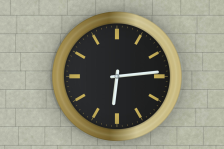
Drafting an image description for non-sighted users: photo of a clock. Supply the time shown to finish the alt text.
6:14
